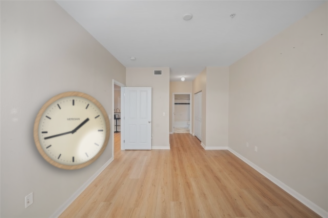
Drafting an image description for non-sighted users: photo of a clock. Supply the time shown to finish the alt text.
1:43
